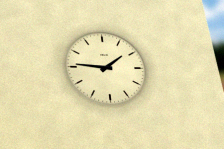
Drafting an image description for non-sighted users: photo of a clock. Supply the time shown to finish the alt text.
1:46
